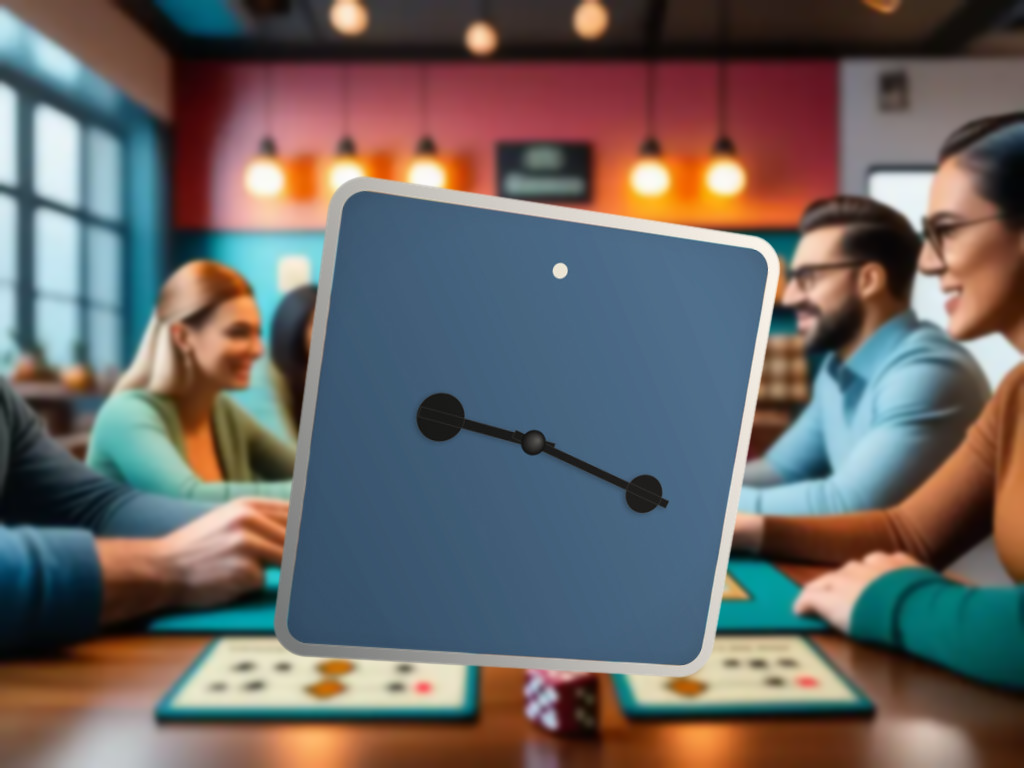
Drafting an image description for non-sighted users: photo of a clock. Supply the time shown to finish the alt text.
9:18
